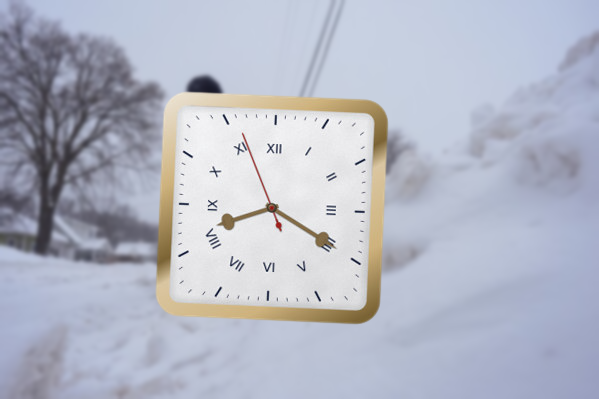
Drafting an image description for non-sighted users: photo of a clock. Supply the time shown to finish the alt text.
8:19:56
